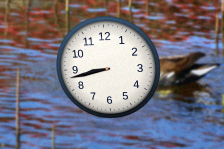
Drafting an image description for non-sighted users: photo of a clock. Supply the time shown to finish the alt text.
8:43
